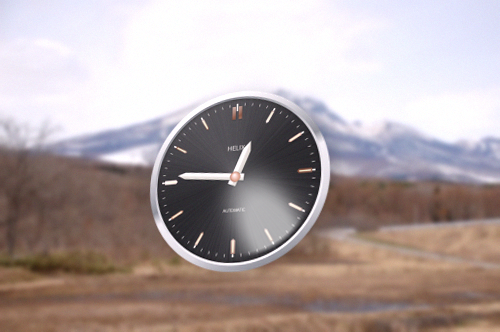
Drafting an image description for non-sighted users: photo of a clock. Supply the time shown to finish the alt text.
12:46
